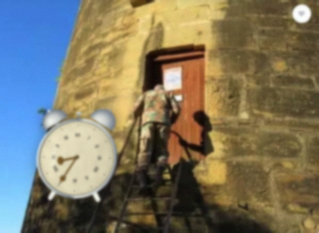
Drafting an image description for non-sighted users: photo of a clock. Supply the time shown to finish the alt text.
8:35
